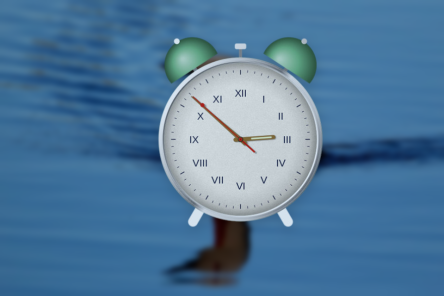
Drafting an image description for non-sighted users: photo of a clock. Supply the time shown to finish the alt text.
2:51:52
